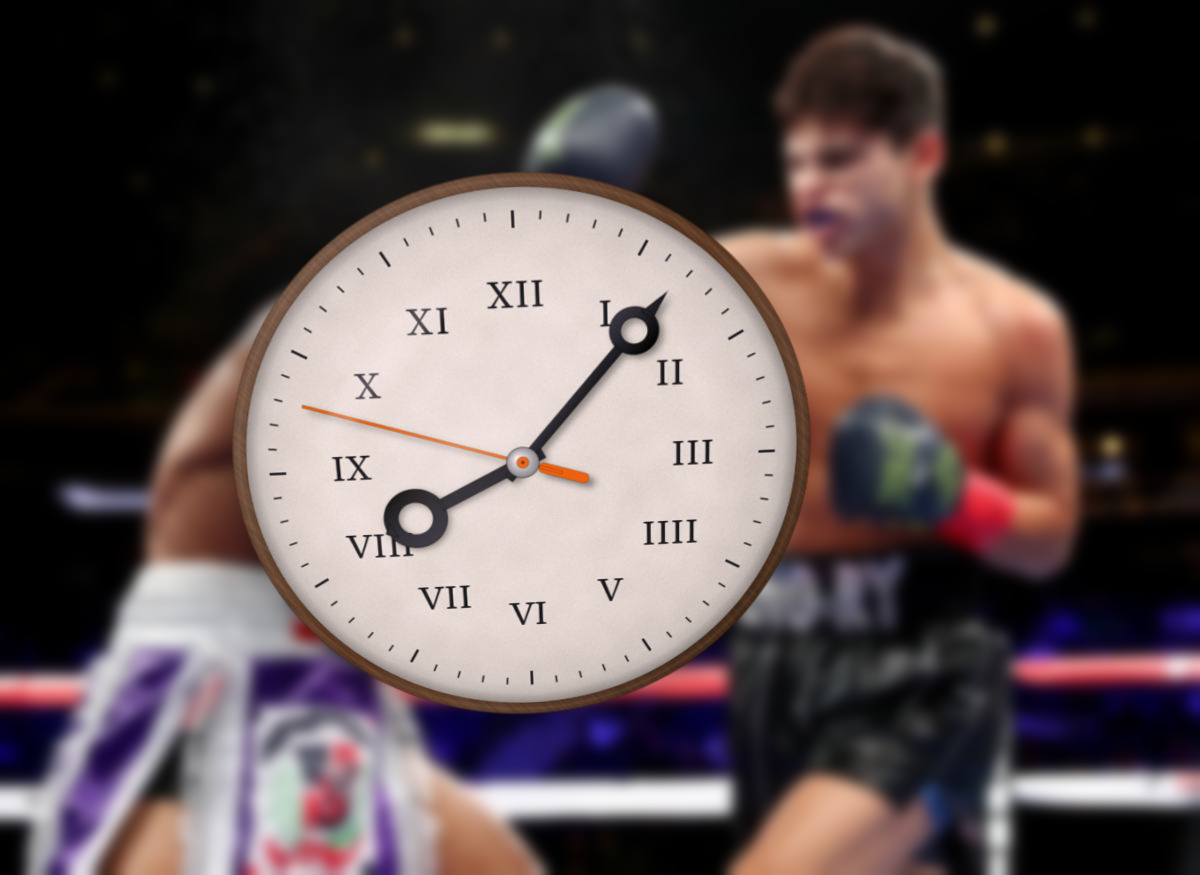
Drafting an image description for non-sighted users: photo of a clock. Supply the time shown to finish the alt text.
8:06:48
